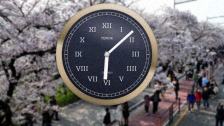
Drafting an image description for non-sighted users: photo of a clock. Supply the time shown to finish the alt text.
6:08
